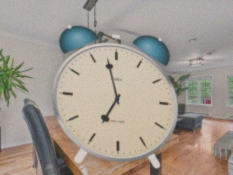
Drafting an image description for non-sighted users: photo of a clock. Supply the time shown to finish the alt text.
6:58
